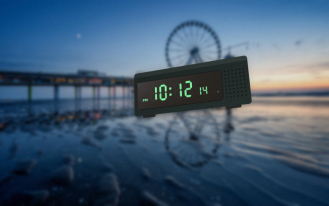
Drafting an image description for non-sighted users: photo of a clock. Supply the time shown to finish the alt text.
10:12:14
